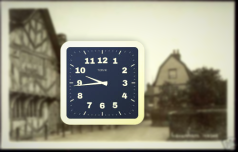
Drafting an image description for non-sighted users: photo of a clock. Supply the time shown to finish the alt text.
9:44
